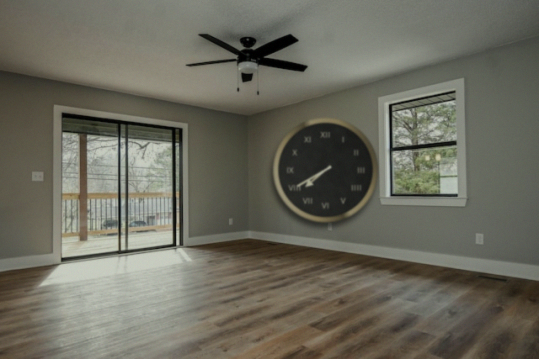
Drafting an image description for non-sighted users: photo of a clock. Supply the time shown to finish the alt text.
7:40
